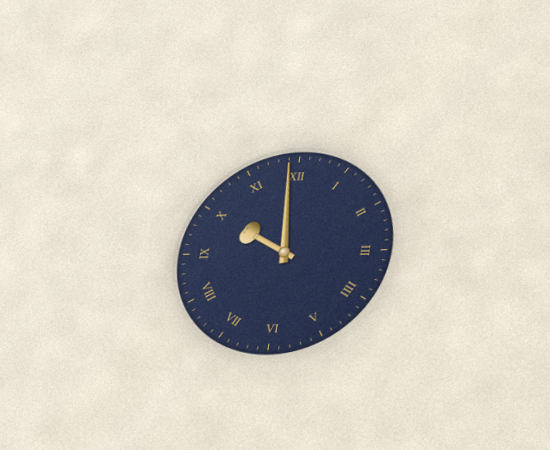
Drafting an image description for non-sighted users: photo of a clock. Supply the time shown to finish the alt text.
9:59
